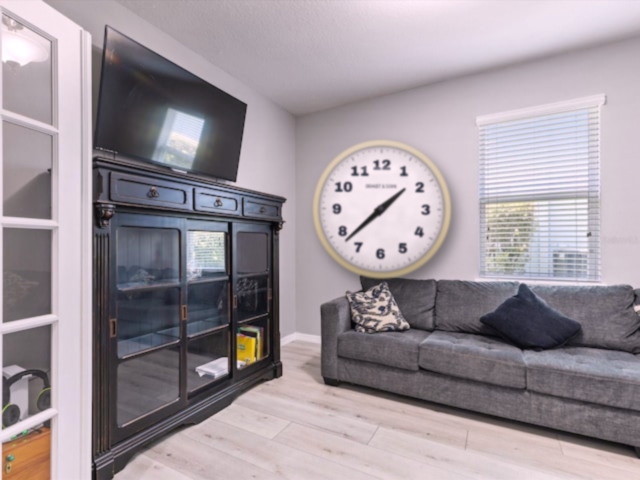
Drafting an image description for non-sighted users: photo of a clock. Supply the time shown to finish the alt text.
1:38
